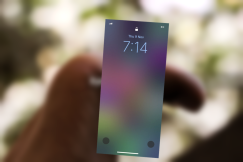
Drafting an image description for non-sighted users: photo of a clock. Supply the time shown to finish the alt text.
7:14
